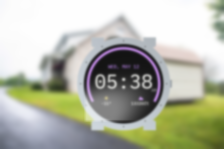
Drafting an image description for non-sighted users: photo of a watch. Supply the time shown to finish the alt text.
5:38
